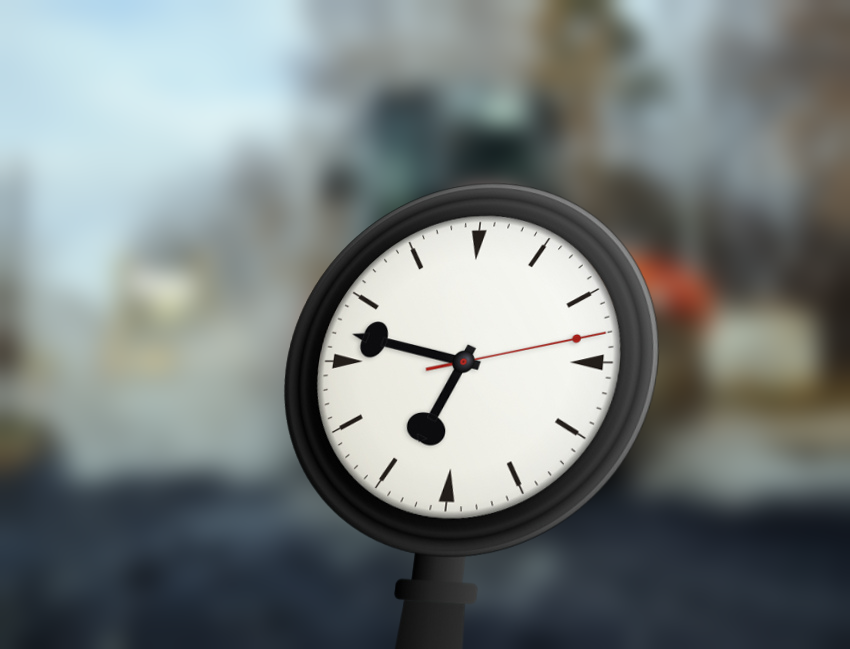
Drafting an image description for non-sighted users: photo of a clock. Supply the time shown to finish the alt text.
6:47:13
